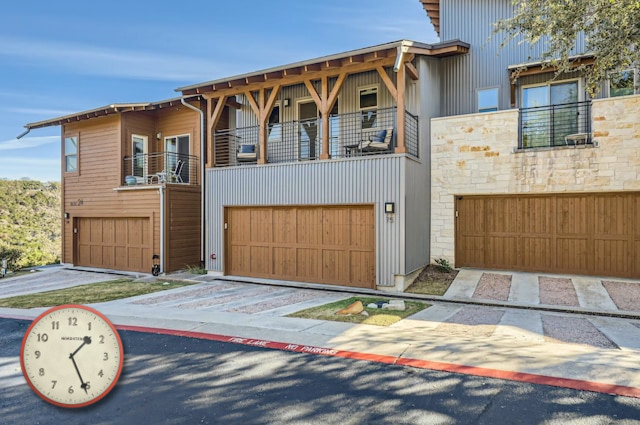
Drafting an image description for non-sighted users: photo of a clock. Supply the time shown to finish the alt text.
1:26
